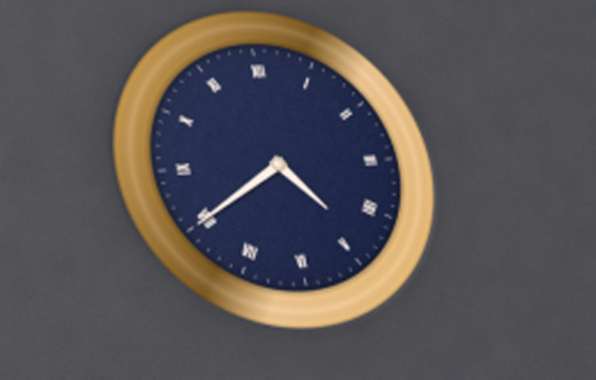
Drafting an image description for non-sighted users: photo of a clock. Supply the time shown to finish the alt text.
4:40
